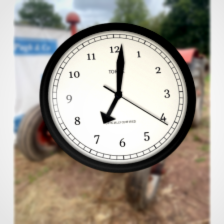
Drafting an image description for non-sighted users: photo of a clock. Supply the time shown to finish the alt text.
7:01:21
